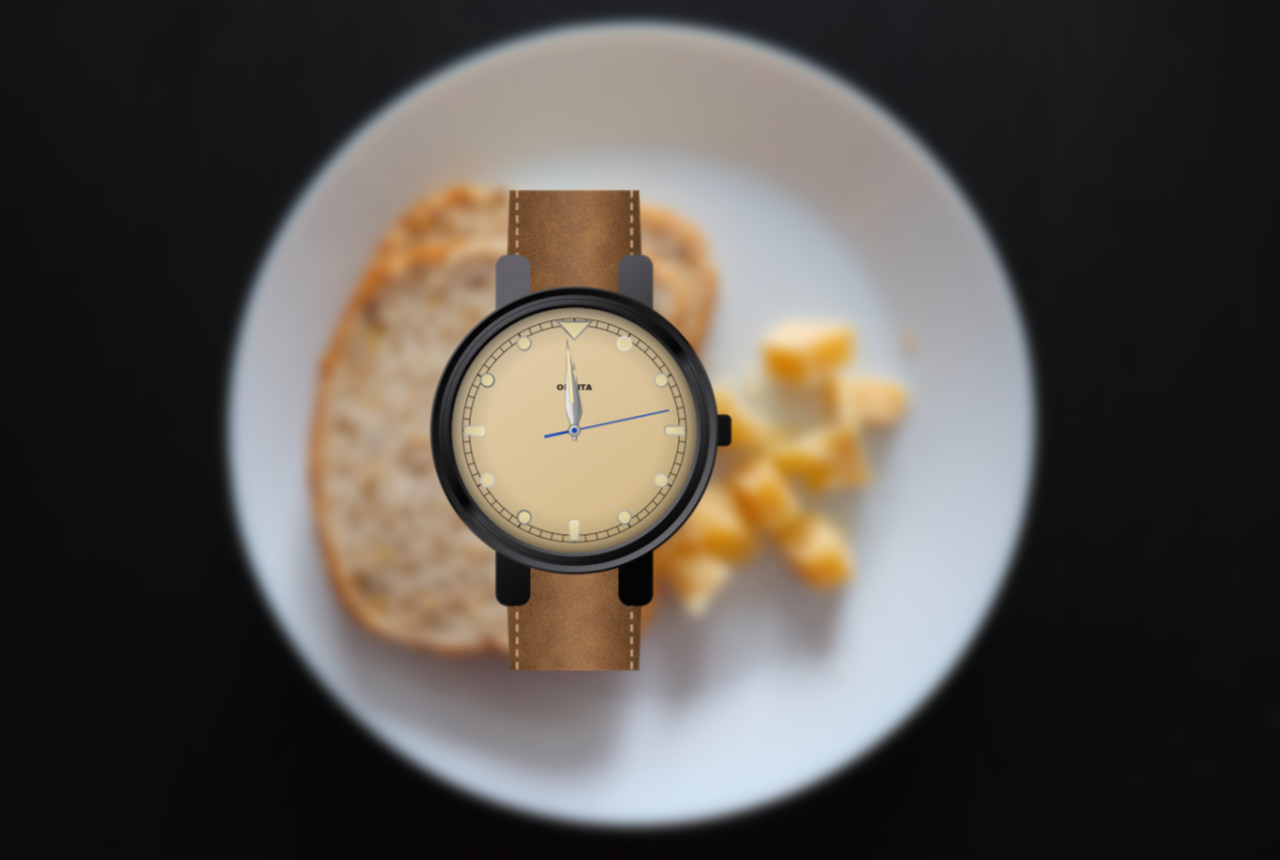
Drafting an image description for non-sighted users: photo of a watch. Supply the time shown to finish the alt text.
11:59:13
